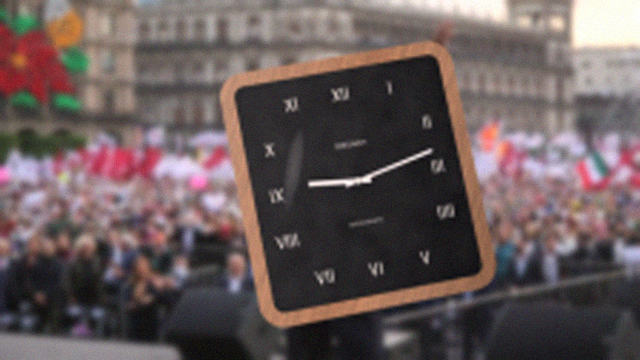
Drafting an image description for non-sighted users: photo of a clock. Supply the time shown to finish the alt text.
9:13
